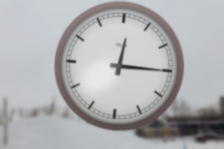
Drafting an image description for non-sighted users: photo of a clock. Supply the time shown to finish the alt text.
12:15
